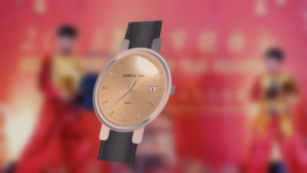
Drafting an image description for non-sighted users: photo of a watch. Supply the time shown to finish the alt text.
12:37
